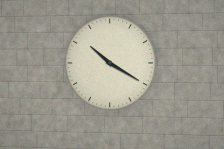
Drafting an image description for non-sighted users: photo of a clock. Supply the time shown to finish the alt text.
10:20
